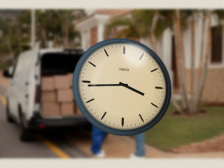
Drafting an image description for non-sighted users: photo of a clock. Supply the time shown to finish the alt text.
3:44
